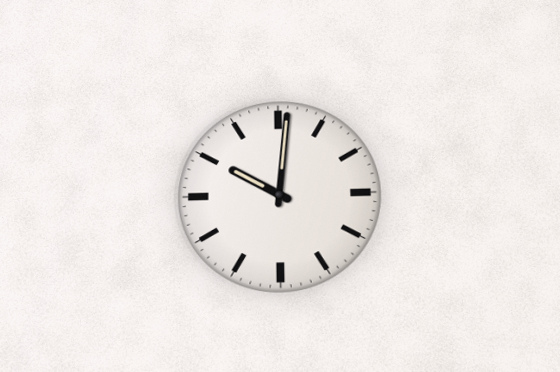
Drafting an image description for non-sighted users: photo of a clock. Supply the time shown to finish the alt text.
10:01
